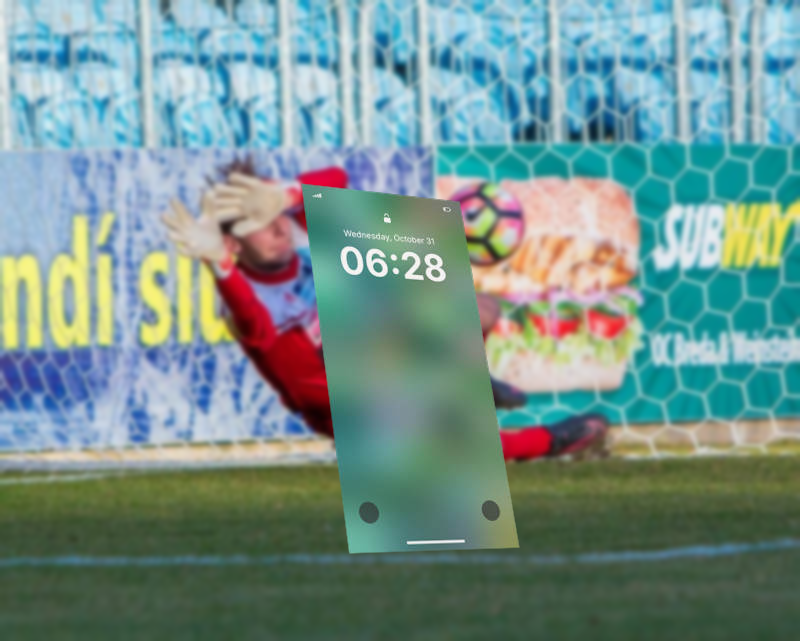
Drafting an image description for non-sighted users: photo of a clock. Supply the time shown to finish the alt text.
6:28
